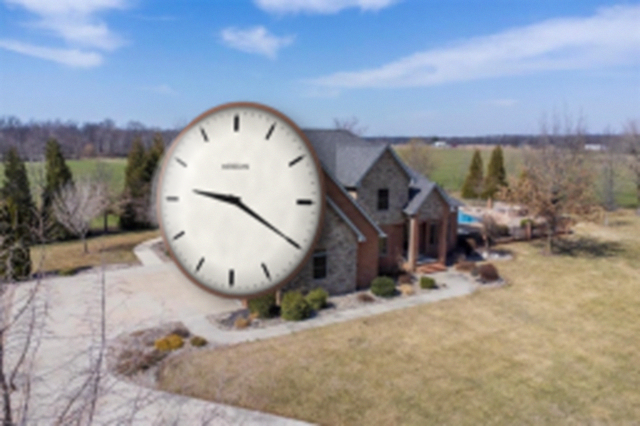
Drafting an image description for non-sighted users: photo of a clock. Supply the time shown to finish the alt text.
9:20
